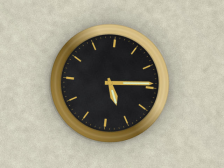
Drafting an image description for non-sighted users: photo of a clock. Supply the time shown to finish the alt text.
5:14
